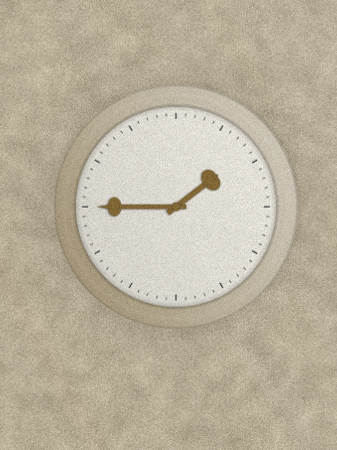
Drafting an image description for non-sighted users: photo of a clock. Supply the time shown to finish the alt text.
1:45
